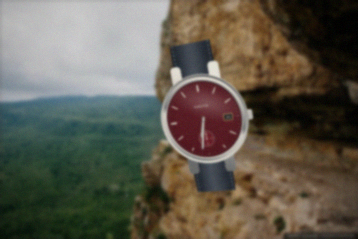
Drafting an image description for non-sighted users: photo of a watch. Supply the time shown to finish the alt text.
6:32
